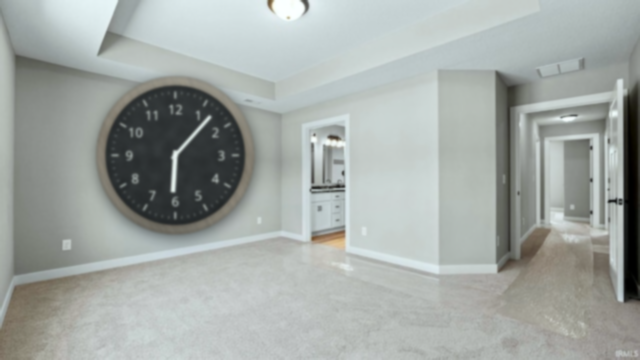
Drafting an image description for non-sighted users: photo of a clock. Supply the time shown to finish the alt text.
6:07
